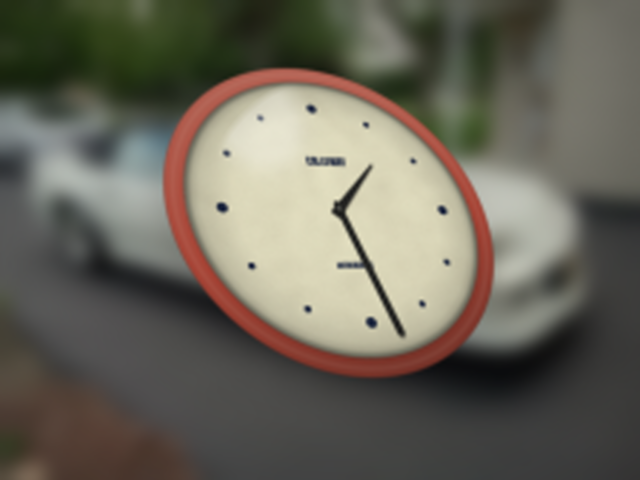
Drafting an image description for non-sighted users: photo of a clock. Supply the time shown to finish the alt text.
1:28
